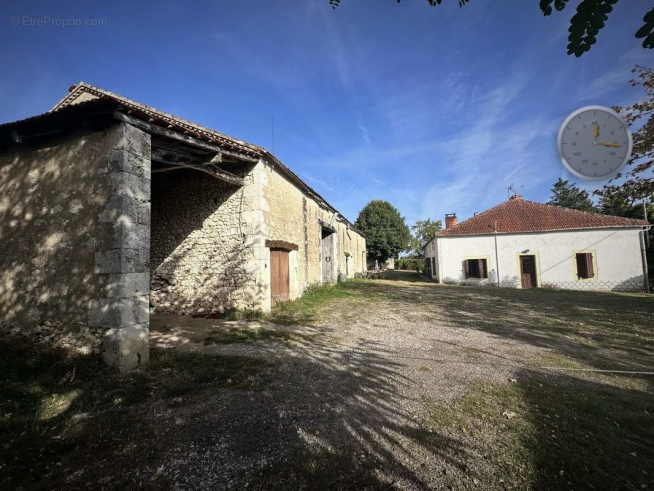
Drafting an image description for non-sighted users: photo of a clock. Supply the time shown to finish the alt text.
12:16
